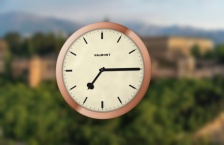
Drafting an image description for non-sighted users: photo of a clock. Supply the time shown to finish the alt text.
7:15
